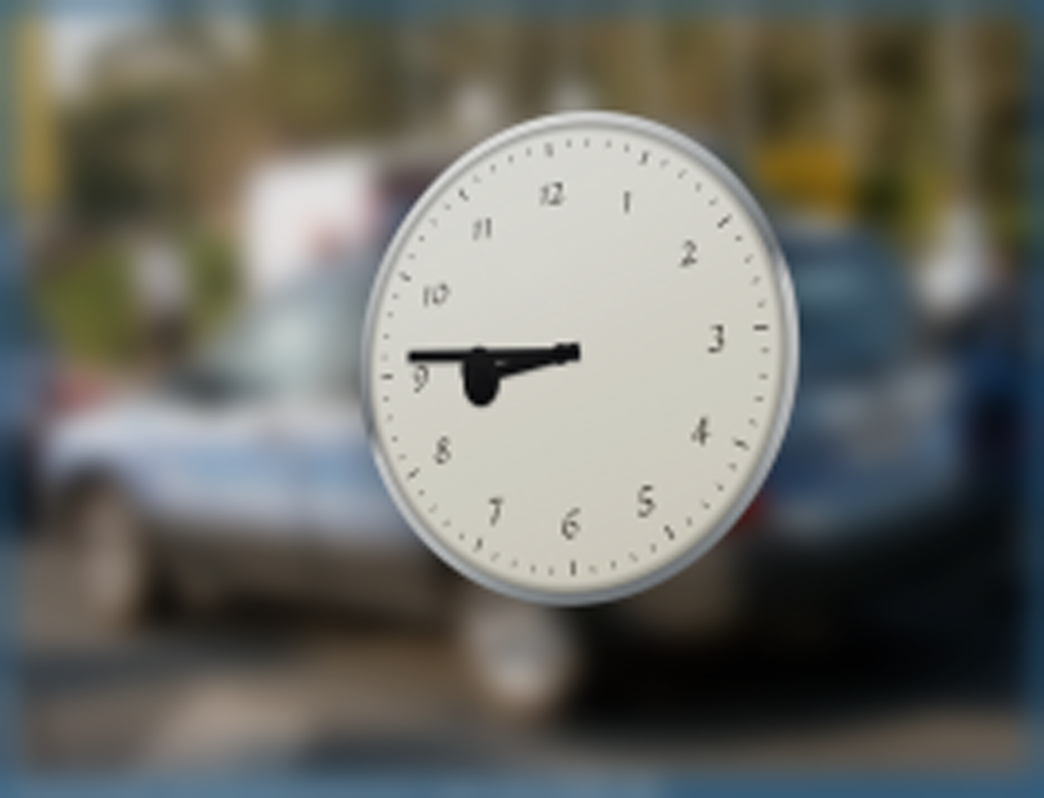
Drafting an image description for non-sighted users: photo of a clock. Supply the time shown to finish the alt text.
8:46
